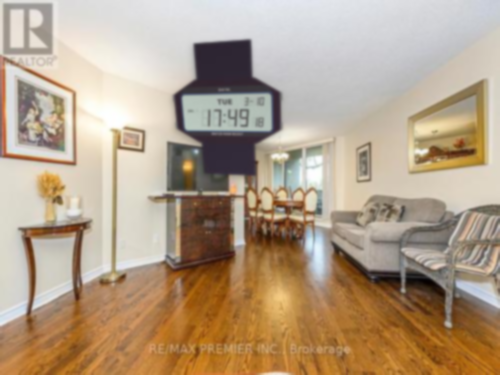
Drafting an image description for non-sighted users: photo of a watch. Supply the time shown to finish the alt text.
17:49
